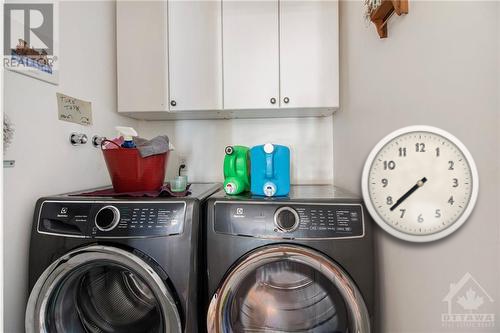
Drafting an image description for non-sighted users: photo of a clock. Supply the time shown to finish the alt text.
7:38
